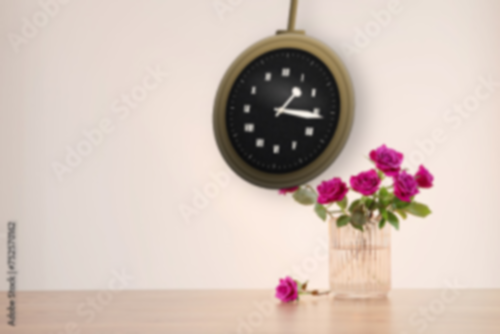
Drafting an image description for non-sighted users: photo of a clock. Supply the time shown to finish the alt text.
1:16
